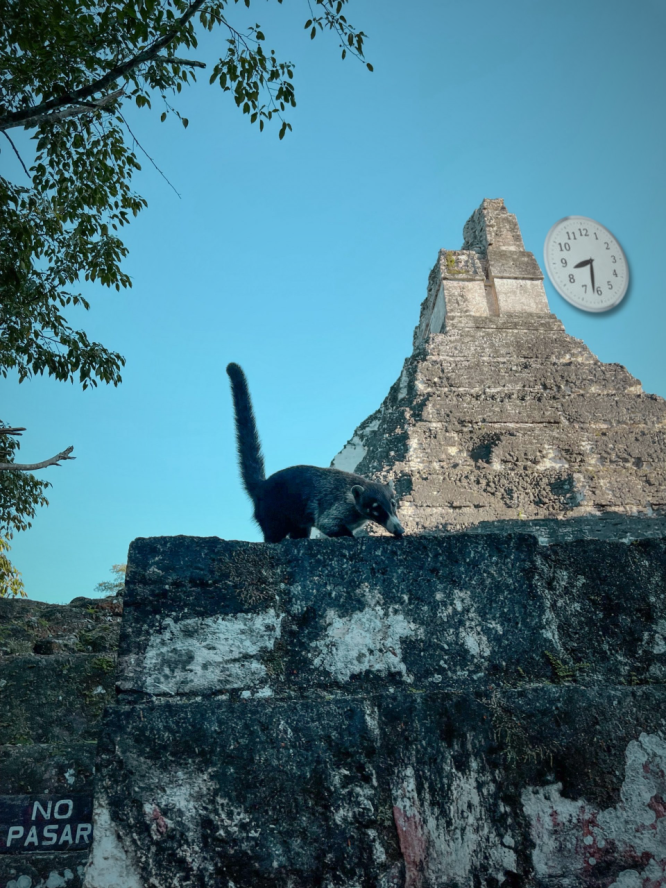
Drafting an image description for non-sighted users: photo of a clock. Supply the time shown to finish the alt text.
8:32
